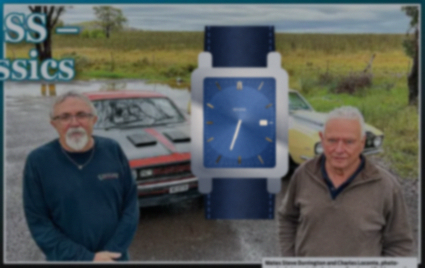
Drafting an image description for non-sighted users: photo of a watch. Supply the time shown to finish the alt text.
6:33
